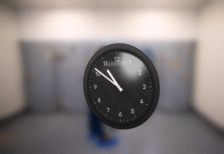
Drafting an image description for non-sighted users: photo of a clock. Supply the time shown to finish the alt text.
10:51
